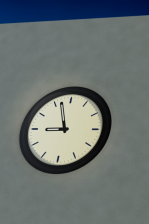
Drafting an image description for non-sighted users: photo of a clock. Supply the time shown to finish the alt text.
8:57
